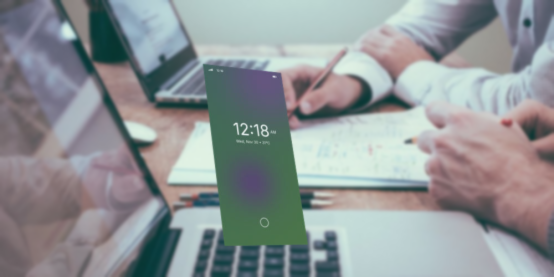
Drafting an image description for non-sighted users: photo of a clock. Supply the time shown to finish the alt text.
12:18
